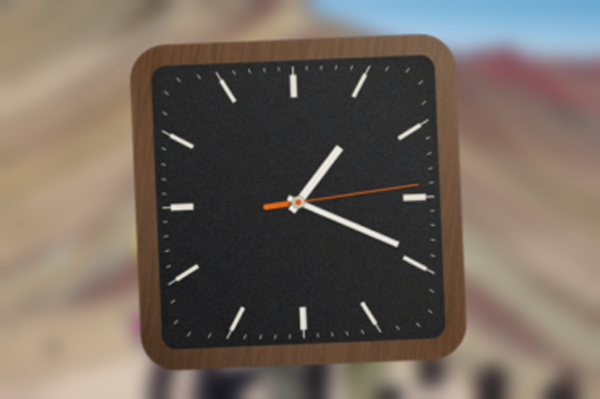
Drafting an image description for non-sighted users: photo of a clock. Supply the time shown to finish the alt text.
1:19:14
